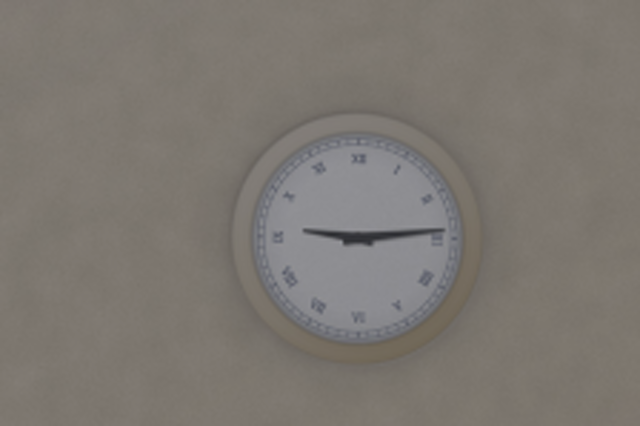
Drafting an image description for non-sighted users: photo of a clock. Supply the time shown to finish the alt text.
9:14
